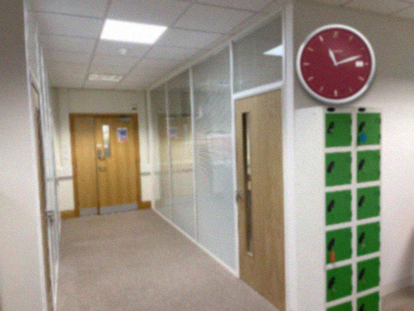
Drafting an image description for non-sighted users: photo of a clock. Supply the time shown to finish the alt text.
11:12
